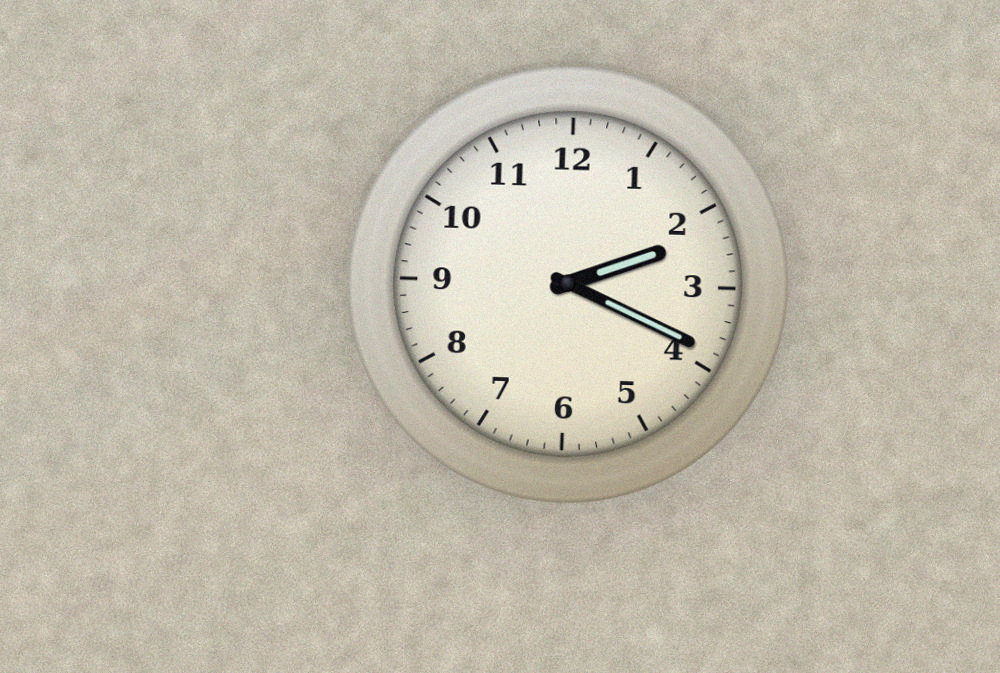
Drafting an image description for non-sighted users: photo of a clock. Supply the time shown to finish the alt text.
2:19
